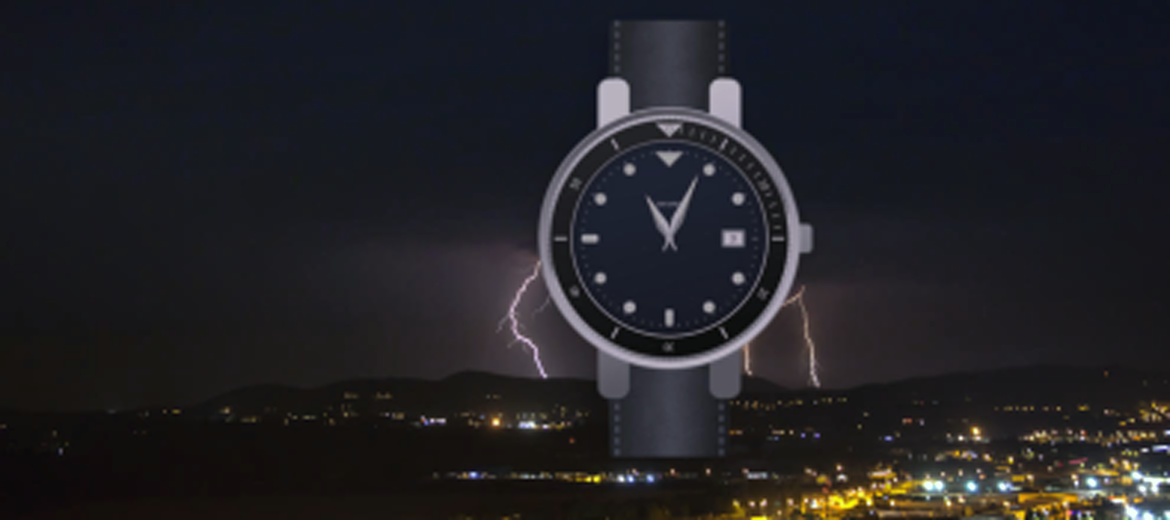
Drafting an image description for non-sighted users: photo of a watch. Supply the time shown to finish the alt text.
11:04
